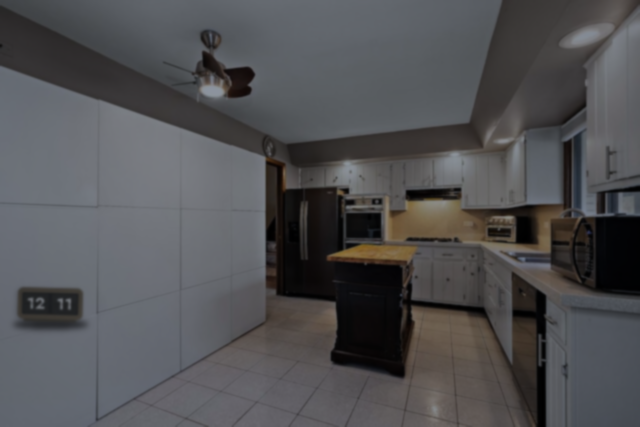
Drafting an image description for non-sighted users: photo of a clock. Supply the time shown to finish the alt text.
12:11
